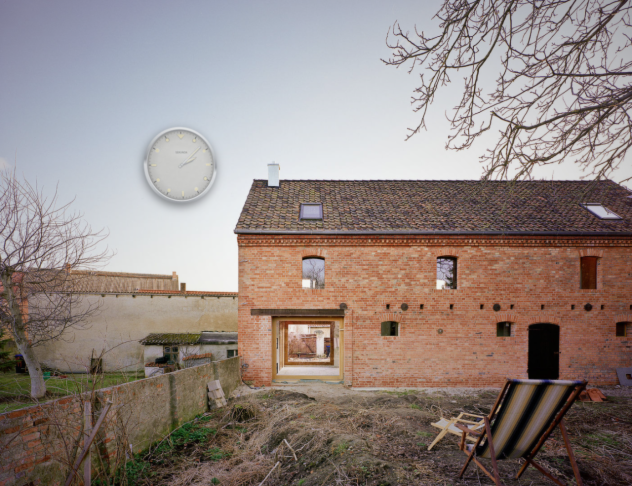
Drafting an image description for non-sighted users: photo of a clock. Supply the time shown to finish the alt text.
2:08
